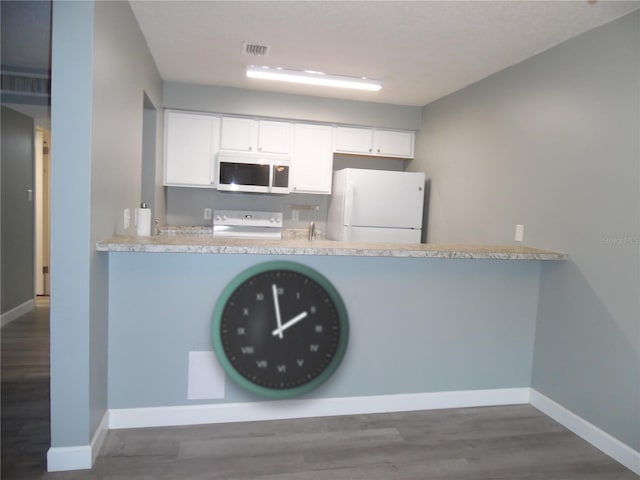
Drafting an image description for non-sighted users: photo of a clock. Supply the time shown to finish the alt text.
1:59
